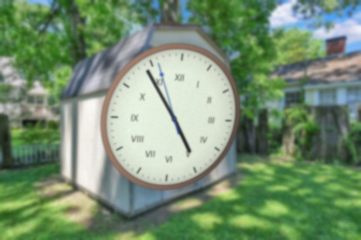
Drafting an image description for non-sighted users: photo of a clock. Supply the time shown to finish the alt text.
4:53:56
